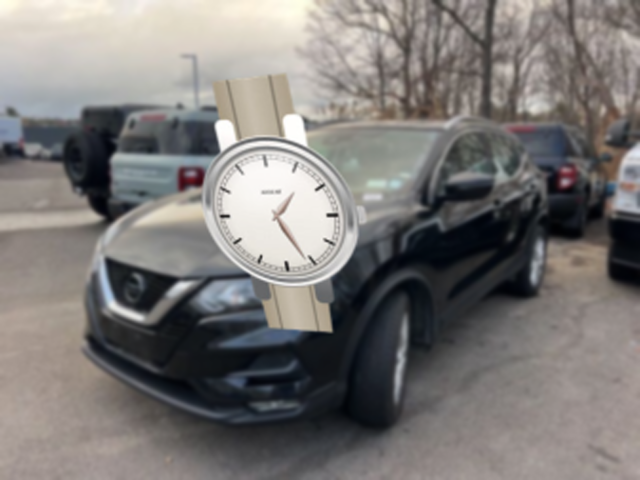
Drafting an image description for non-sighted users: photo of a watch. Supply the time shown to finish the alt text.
1:26
